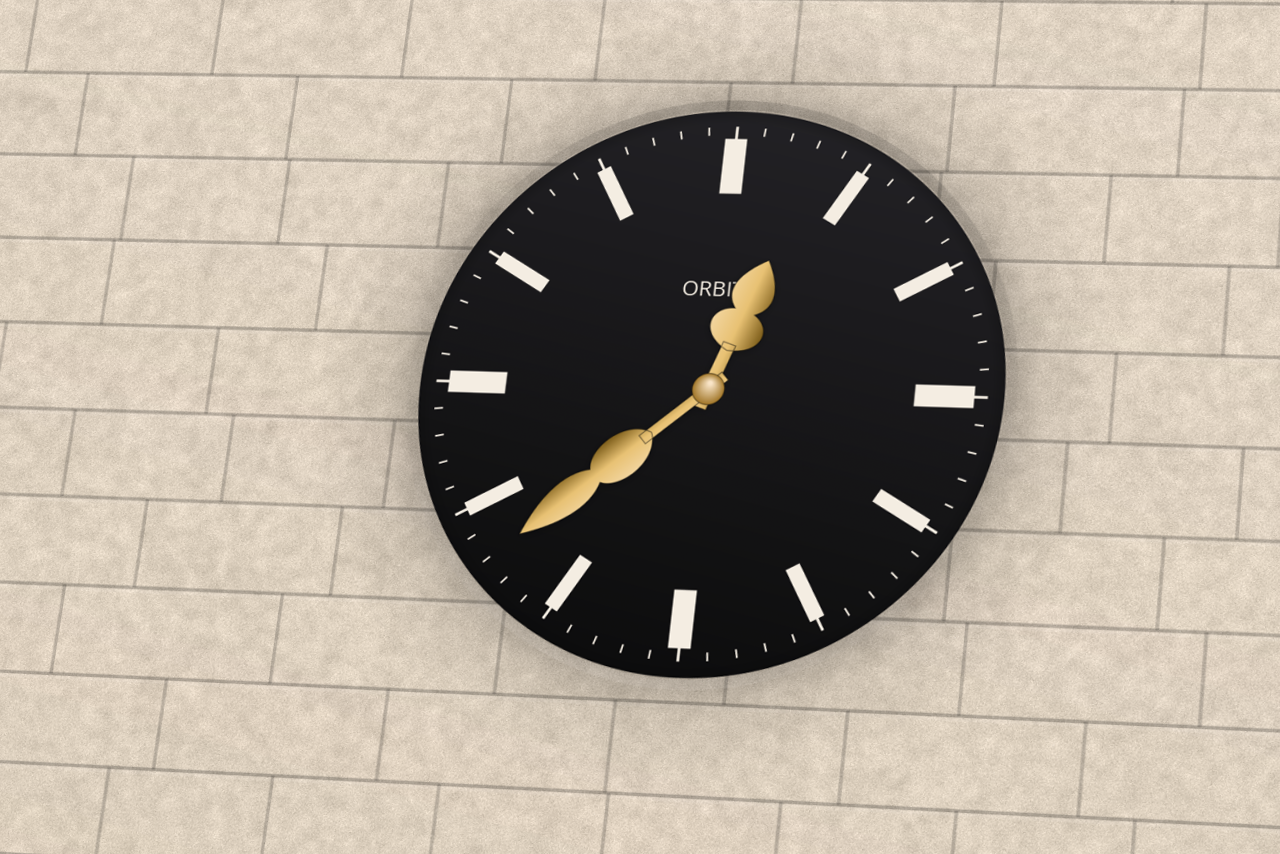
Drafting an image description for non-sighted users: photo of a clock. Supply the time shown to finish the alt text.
12:38
